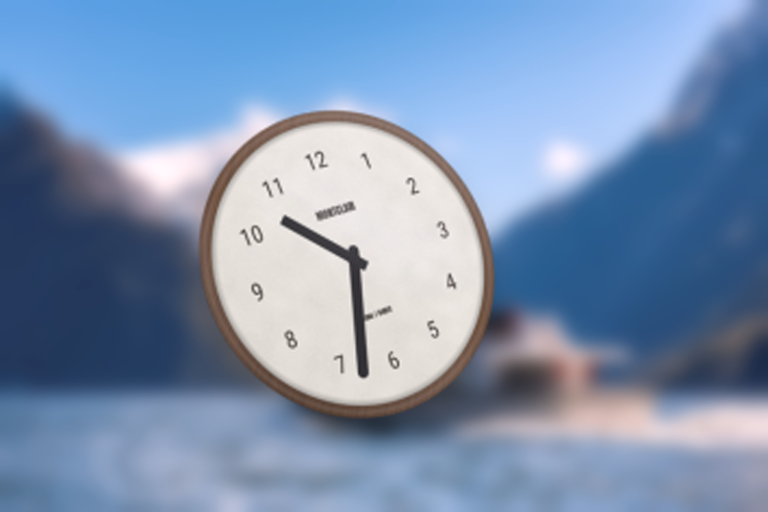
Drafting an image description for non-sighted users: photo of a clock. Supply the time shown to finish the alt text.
10:33
